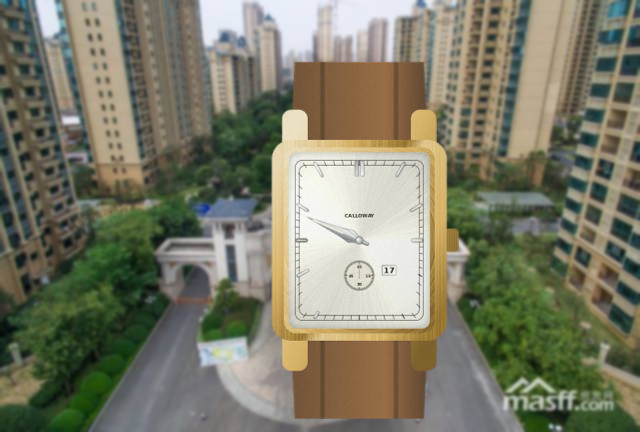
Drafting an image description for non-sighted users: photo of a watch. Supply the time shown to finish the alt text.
9:49
